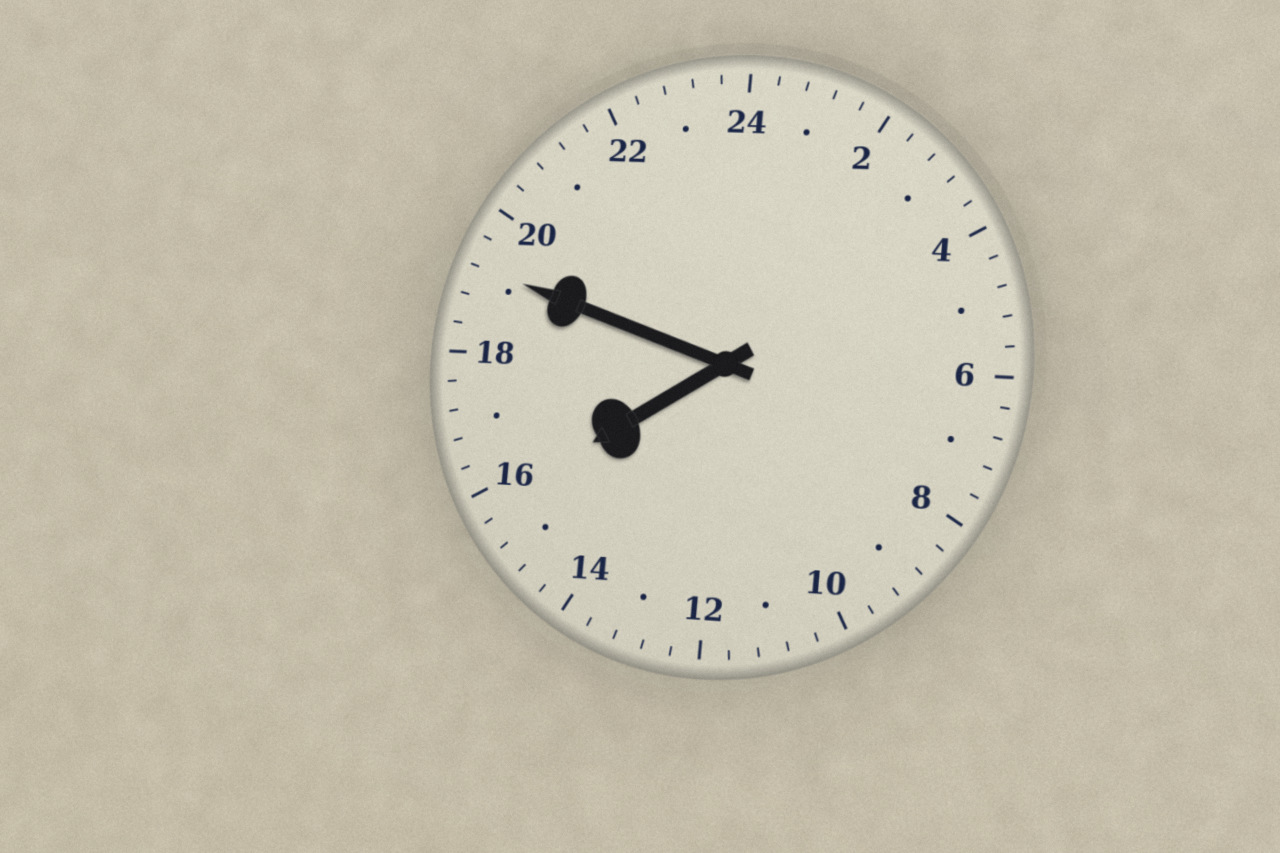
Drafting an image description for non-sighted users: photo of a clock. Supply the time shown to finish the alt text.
15:48
